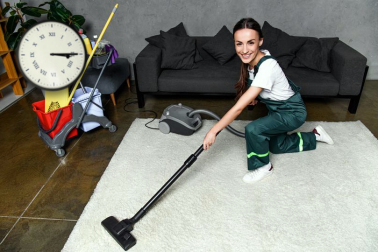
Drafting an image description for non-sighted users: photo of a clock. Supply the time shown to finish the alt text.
3:15
